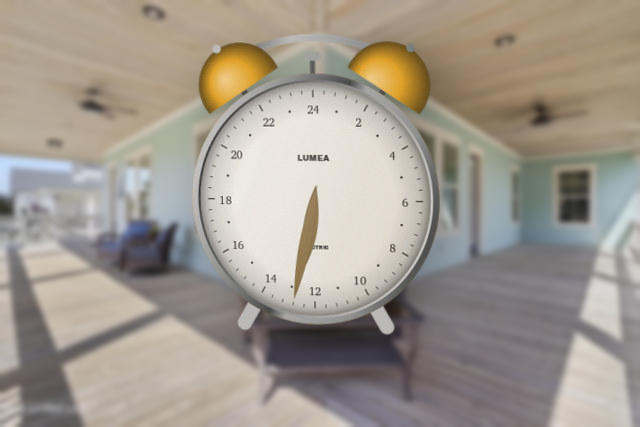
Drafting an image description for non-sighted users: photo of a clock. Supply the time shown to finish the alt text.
12:32
